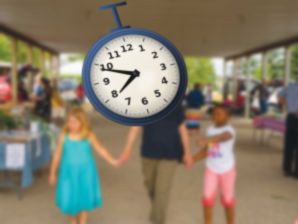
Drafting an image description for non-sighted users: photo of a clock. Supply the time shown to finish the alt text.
7:49
